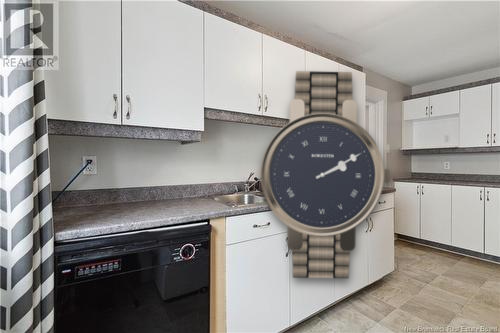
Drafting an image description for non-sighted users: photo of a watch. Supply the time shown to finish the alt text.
2:10
